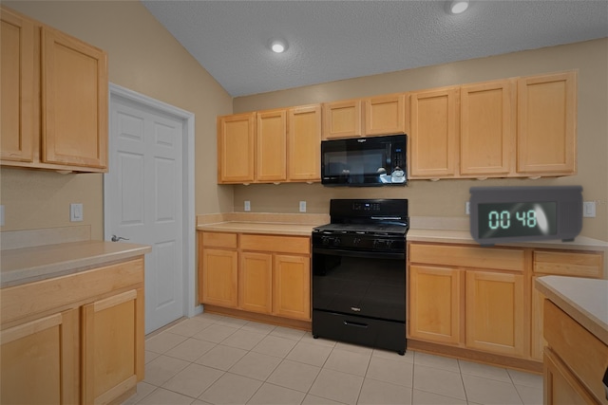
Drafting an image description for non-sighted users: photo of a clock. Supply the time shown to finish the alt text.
0:48
